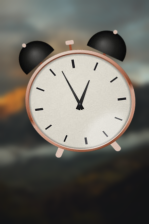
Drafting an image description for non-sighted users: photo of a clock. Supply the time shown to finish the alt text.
12:57
